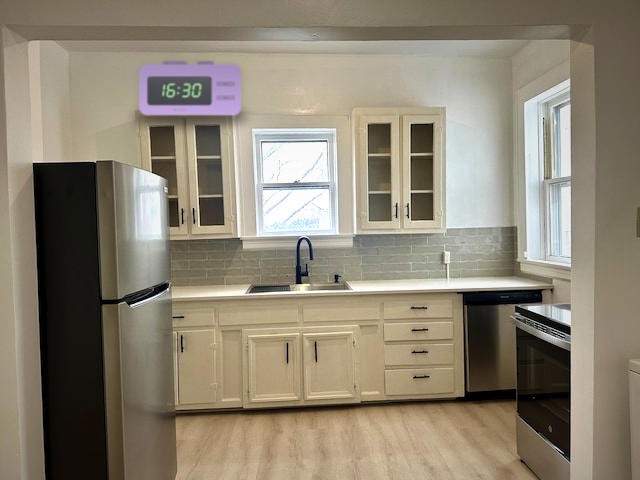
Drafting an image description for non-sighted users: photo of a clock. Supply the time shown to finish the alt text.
16:30
